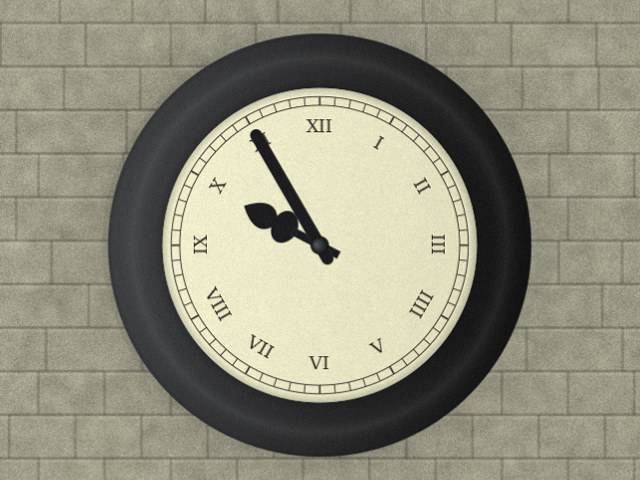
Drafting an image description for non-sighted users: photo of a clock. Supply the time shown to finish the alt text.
9:55
